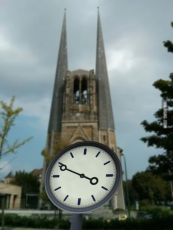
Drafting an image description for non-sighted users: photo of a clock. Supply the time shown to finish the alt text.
3:49
